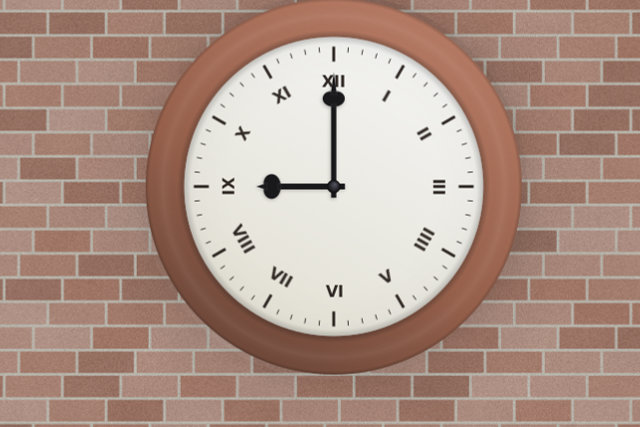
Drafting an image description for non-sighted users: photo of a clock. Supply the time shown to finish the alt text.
9:00
